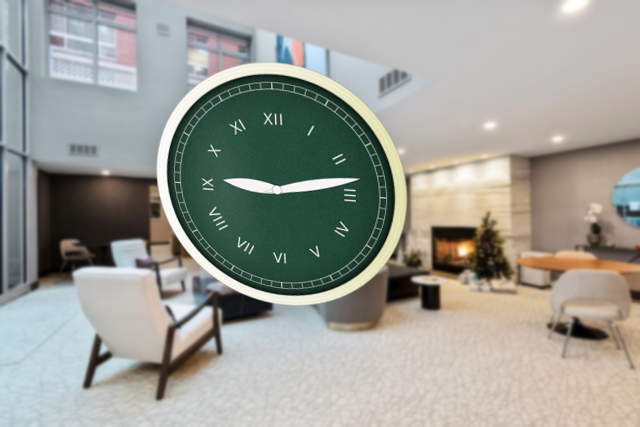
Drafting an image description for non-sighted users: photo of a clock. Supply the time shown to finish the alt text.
9:13
